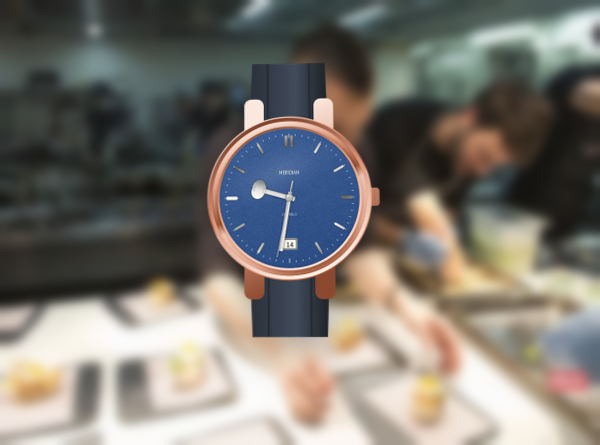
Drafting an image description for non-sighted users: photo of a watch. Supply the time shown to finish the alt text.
9:31:32
